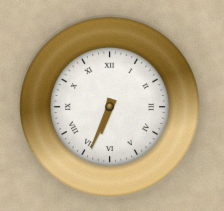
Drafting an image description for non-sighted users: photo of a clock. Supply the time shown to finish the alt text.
6:34
